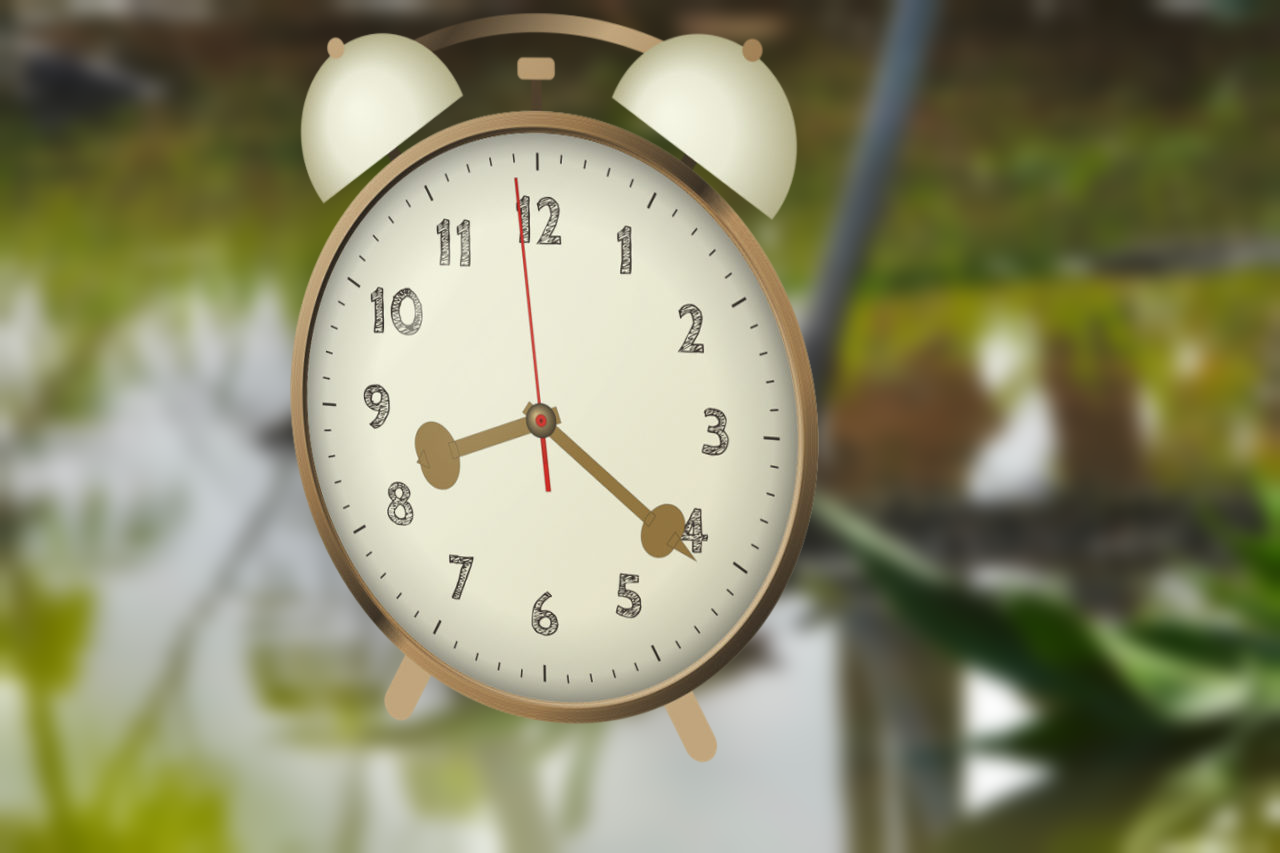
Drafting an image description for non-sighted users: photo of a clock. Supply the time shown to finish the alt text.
8:20:59
